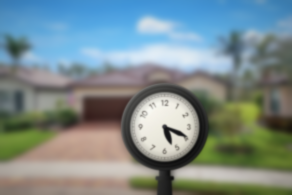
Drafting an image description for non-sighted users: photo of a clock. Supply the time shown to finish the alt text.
5:19
